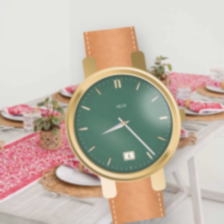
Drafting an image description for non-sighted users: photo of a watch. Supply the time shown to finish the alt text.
8:24
